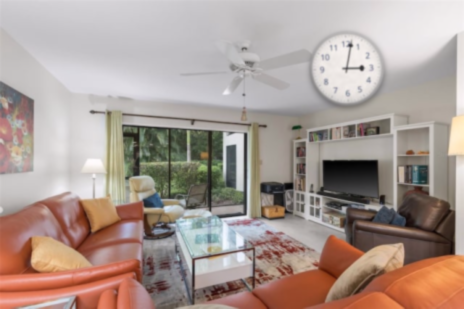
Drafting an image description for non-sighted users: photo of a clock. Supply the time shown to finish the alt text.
3:02
